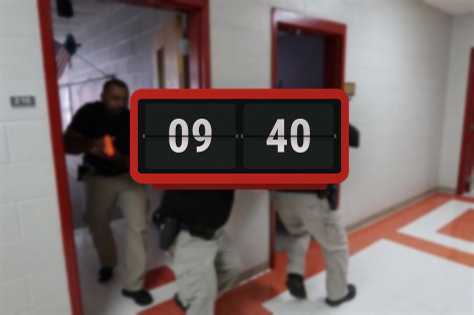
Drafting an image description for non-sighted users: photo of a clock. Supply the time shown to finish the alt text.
9:40
